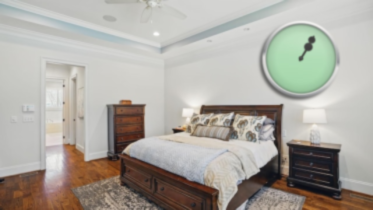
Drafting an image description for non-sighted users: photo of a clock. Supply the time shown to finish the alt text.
1:05
